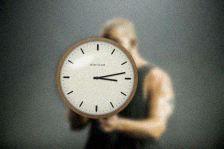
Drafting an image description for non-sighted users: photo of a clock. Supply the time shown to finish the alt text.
3:13
